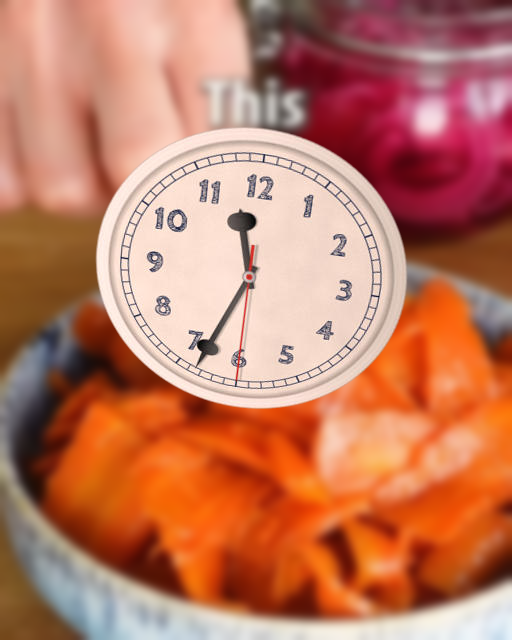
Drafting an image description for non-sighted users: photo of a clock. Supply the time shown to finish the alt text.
11:33:30
